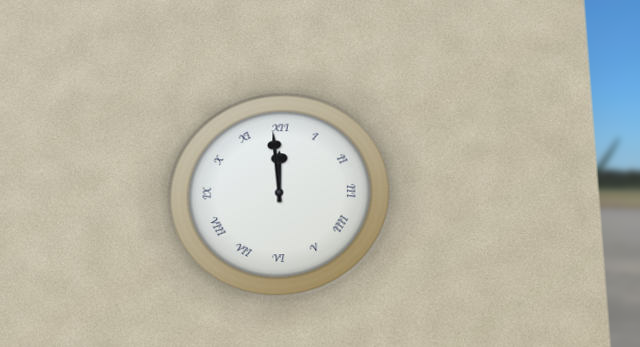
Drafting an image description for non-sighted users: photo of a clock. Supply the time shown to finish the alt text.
11:59
